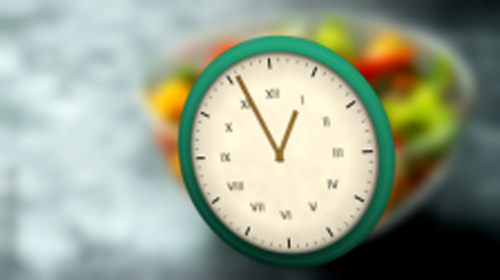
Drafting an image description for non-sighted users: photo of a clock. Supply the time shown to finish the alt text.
12:56
